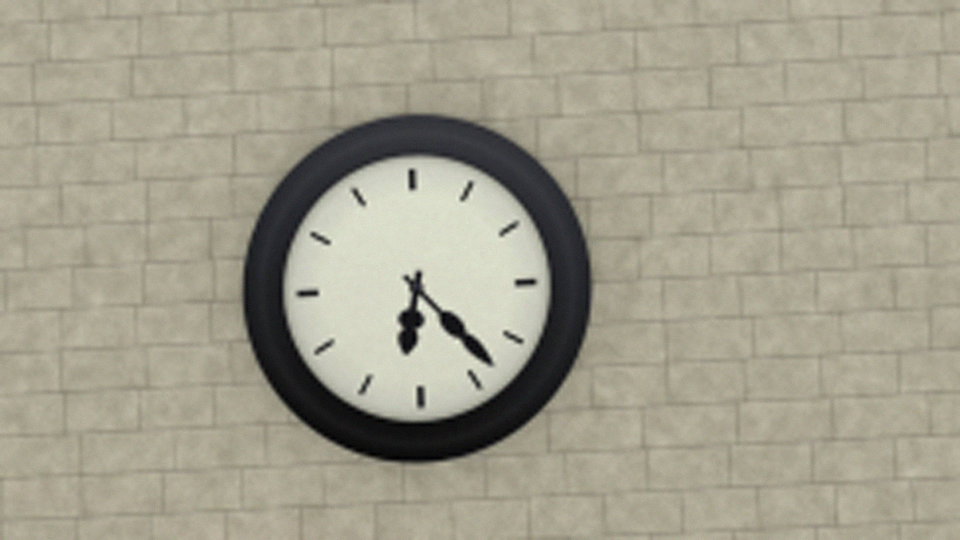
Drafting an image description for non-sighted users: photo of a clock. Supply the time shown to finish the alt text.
6:23
